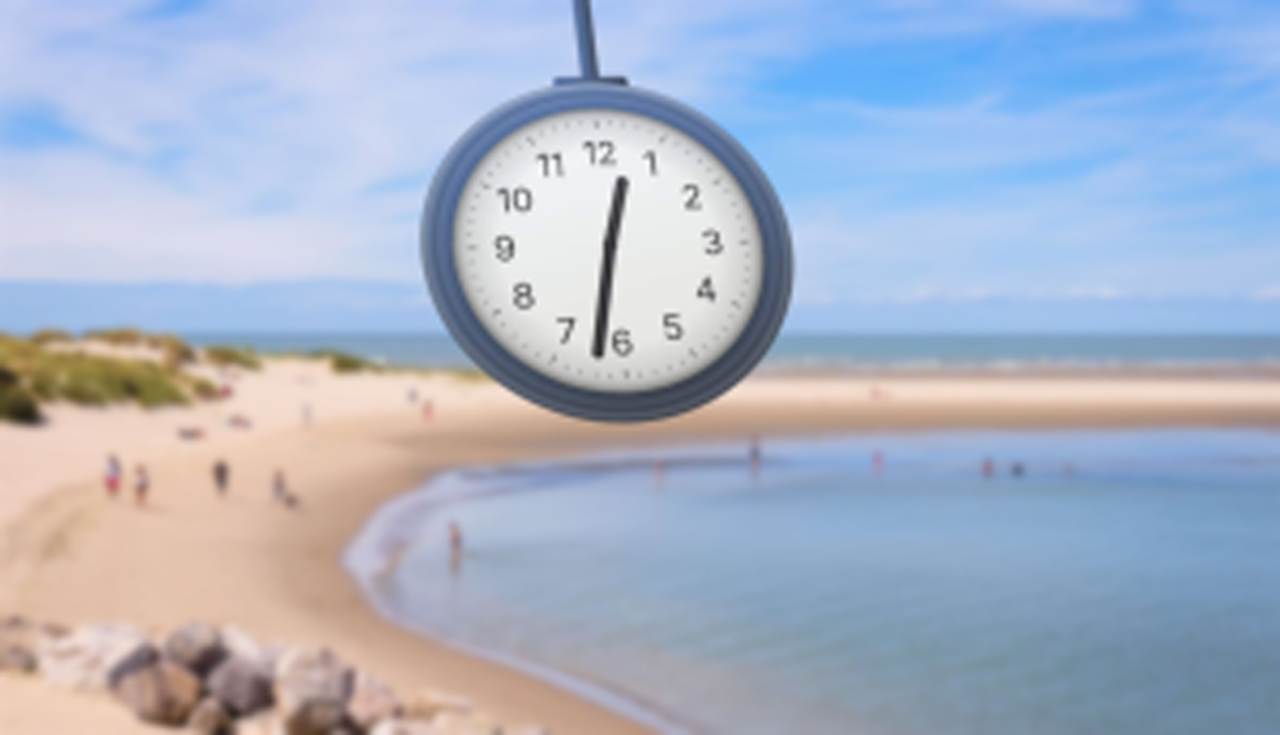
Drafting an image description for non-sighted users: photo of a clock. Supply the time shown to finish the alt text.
12:32
